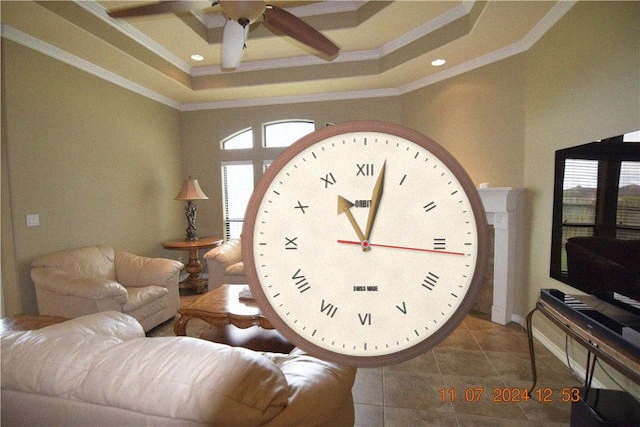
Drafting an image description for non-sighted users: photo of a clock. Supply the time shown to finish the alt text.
11:02:16
